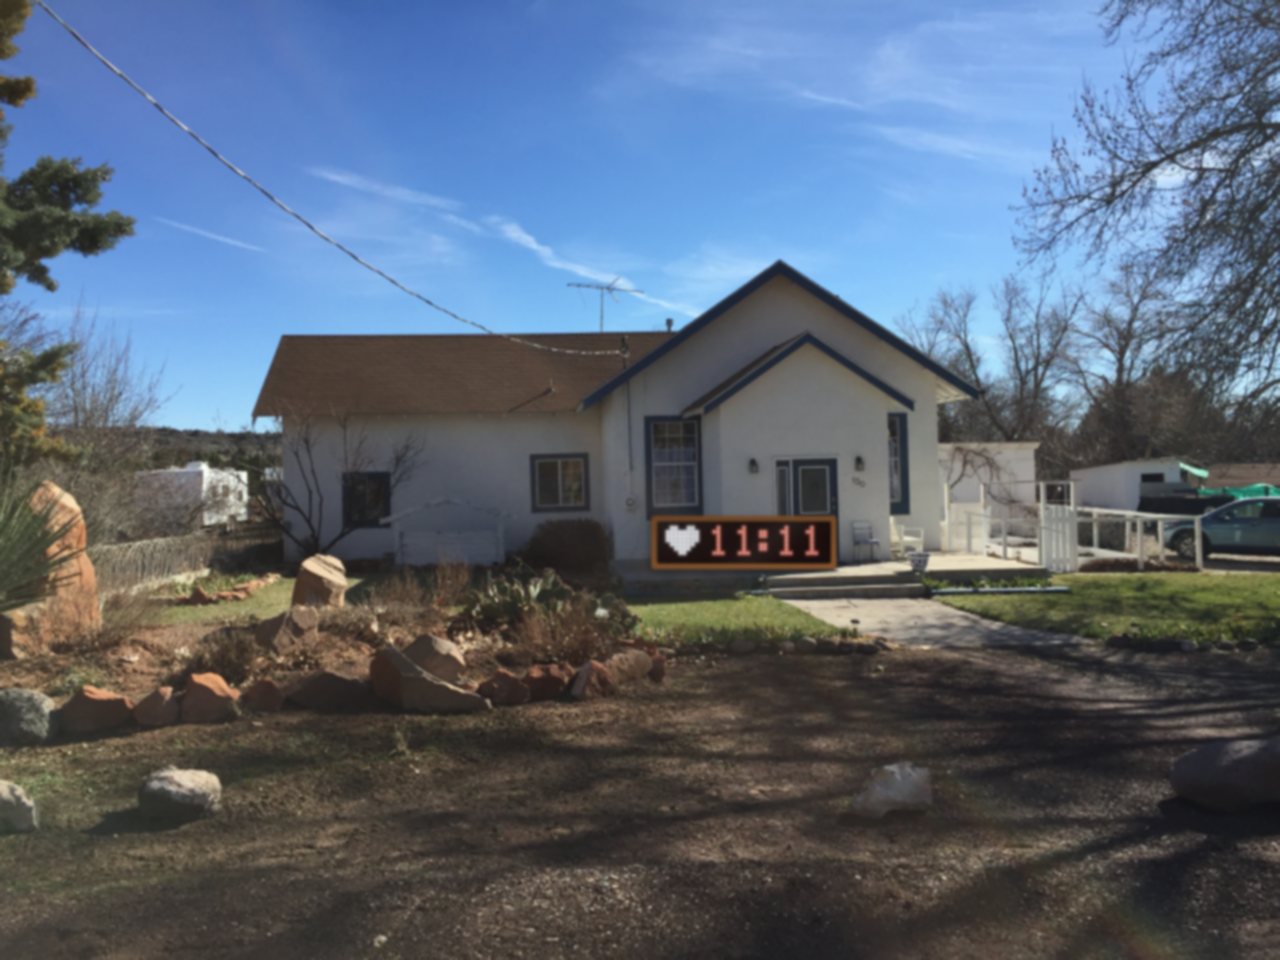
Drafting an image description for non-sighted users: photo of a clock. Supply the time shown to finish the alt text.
11:11
